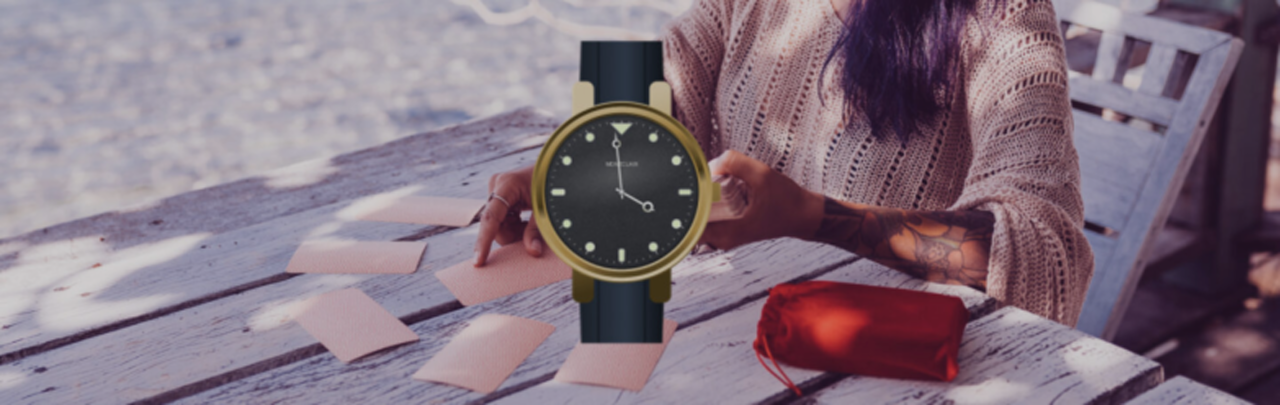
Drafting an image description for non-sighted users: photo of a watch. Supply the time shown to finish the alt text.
3:59
